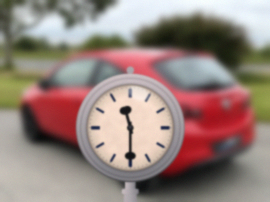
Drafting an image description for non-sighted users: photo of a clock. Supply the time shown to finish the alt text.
11:30
